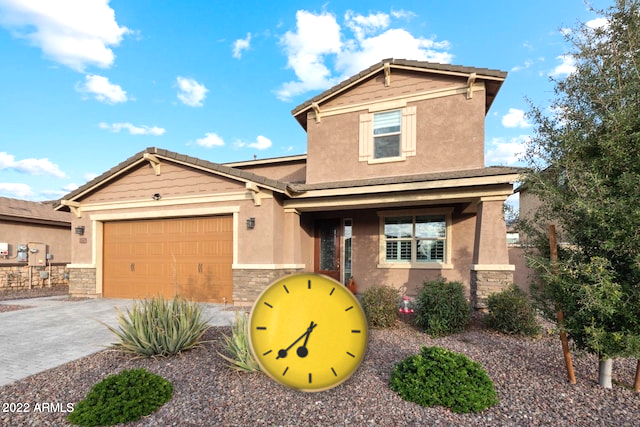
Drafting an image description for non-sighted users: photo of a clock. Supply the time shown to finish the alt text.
6:38
